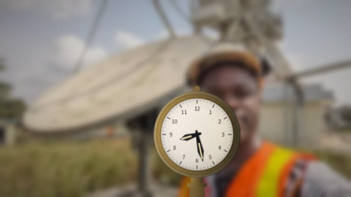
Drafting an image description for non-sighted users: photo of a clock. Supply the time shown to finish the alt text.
8:28
